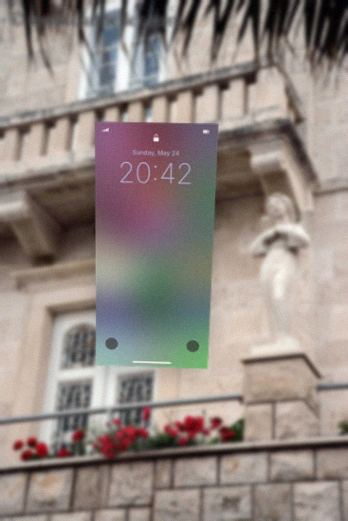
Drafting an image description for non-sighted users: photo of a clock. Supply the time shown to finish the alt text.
20:42
